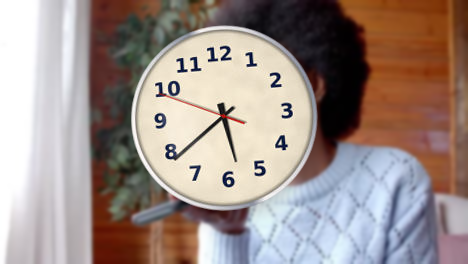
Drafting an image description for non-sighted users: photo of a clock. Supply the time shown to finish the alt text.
5:38:49
